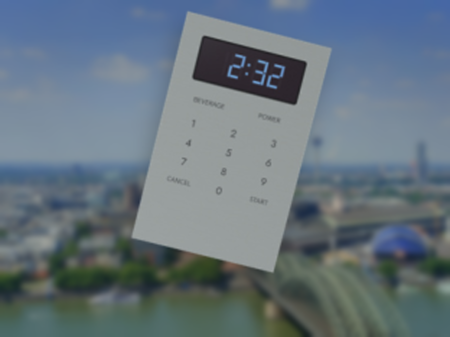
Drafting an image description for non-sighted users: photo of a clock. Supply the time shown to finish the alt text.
2:32
